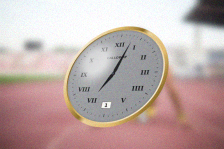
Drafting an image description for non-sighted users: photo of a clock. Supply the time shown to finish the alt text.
7:03
